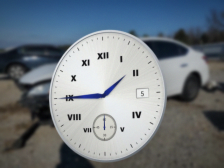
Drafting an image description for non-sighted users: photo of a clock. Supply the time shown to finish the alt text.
1:45
